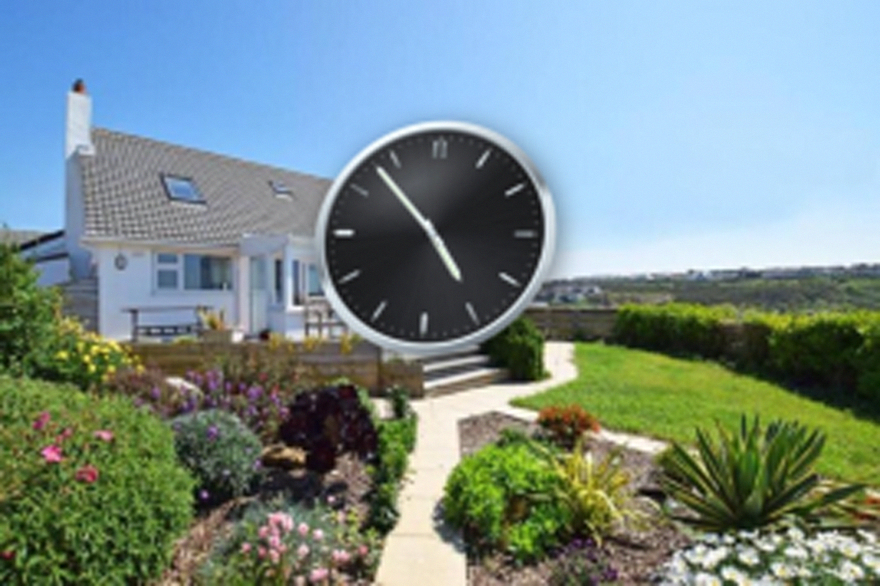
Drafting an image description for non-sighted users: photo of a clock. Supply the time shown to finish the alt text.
4:53
